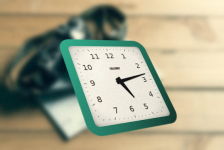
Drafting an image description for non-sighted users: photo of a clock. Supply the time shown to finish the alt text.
5:13
